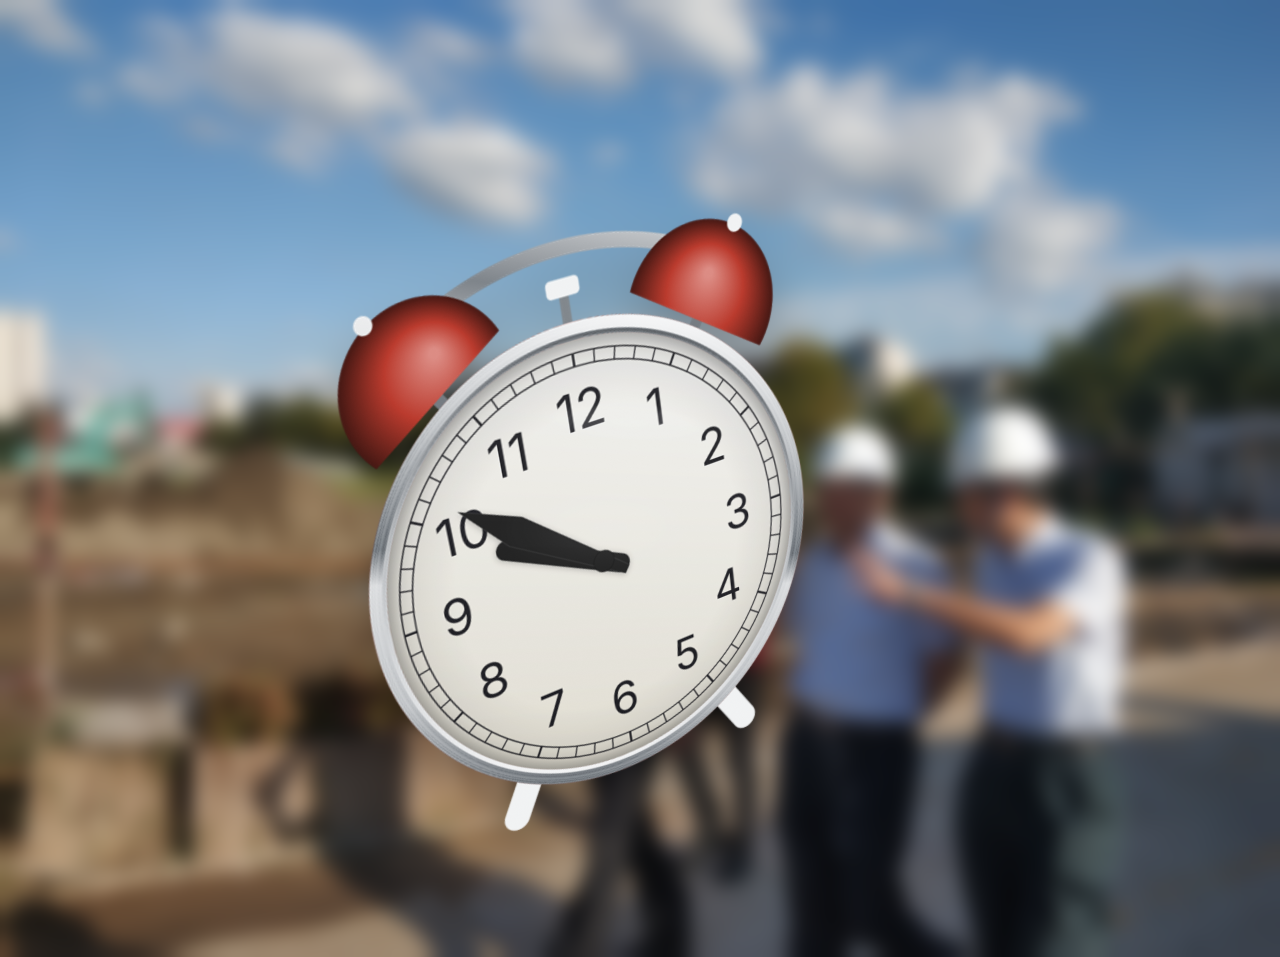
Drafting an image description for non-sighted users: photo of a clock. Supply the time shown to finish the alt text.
9:51
